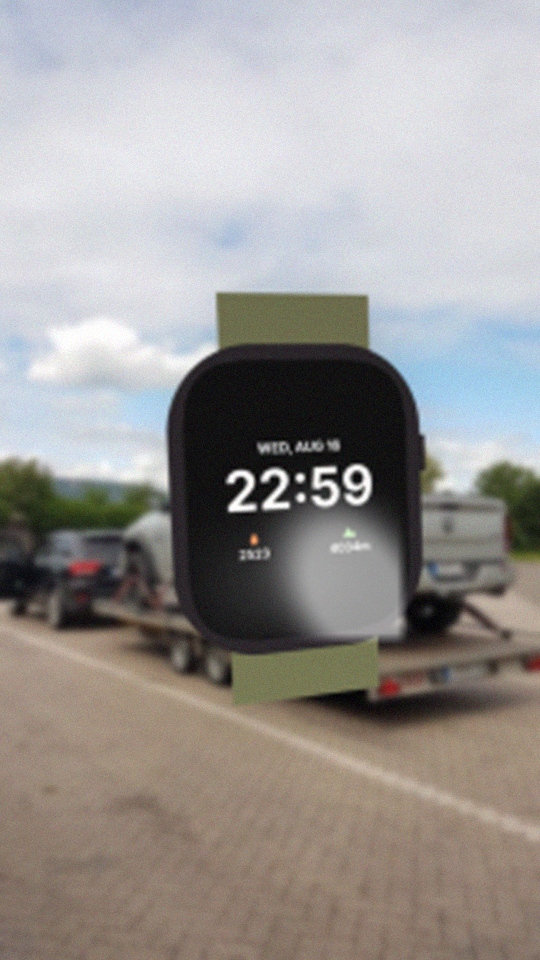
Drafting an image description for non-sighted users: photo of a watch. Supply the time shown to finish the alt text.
22:59
